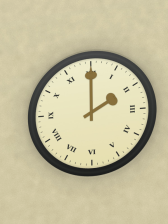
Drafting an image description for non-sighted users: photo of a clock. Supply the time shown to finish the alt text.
2:00
